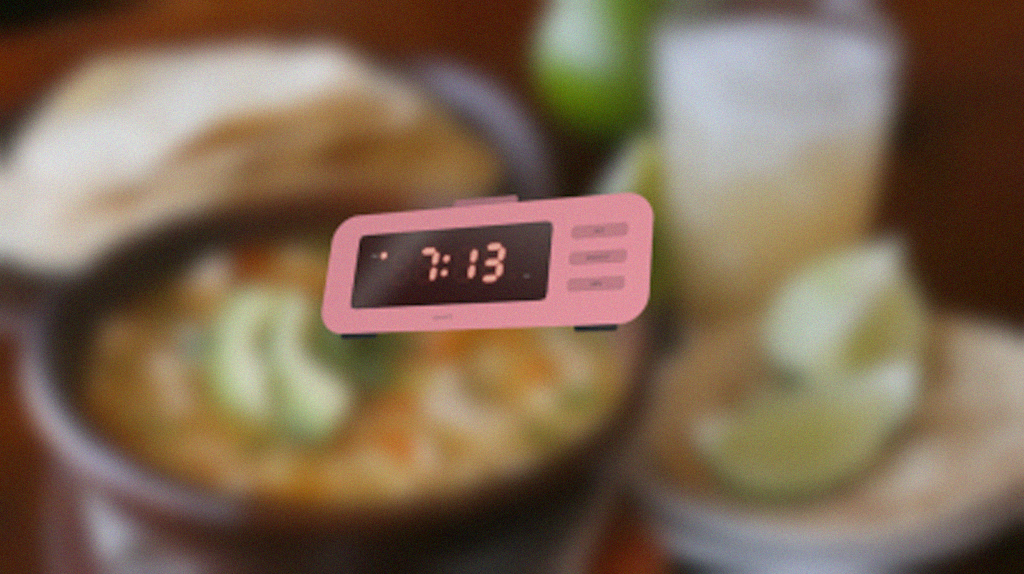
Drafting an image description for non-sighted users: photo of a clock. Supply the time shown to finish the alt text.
7:13
